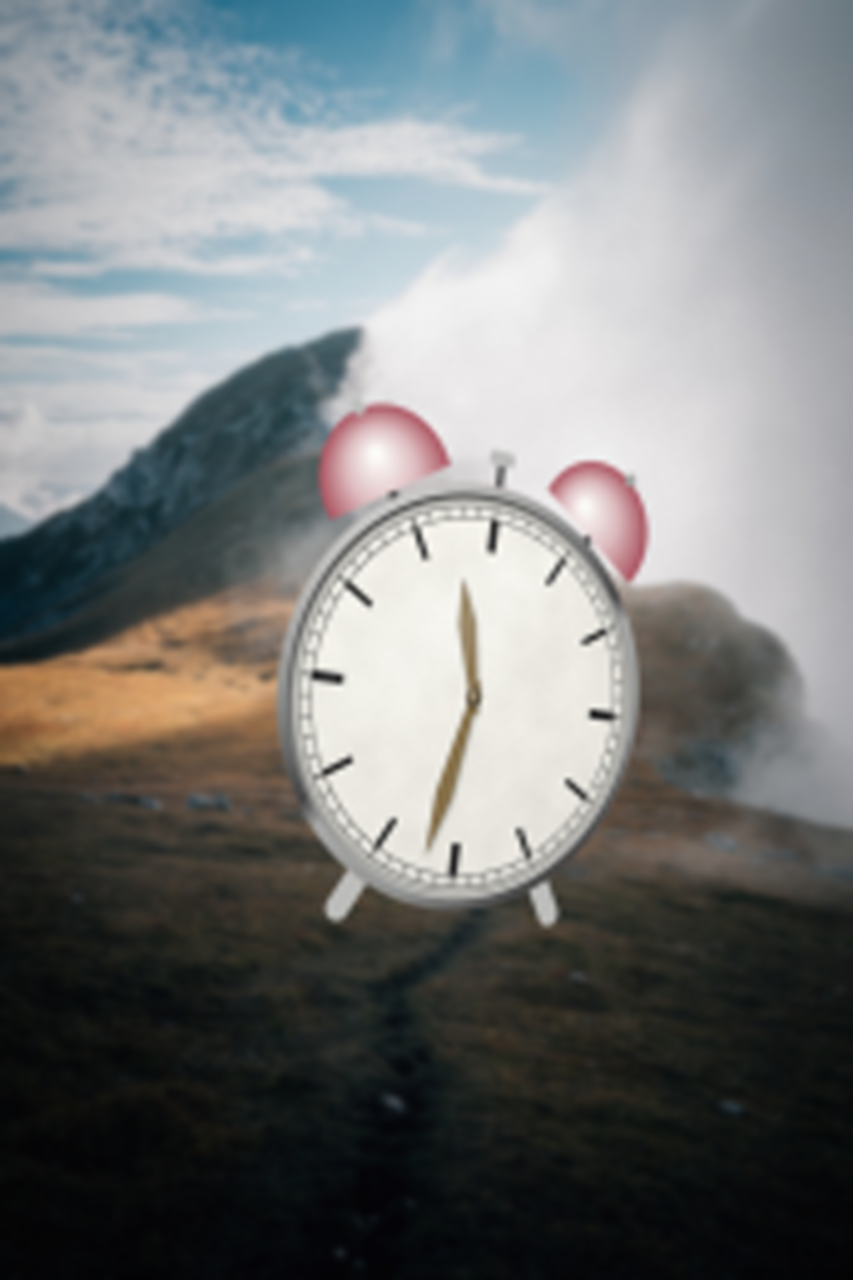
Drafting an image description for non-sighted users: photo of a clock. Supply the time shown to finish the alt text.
11:32
